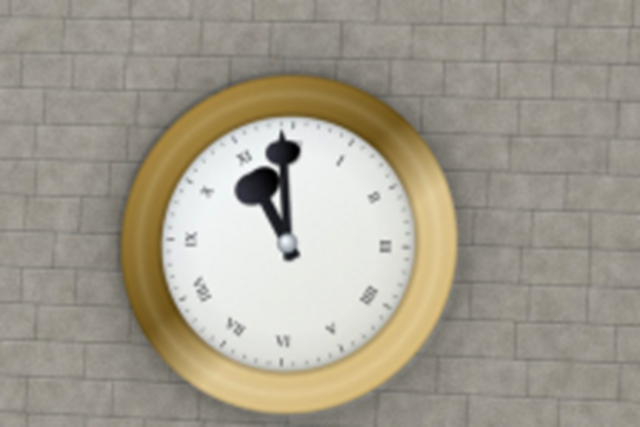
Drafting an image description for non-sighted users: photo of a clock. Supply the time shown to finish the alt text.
10:59
